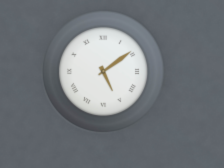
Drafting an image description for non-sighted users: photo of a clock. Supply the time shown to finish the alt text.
5:09
